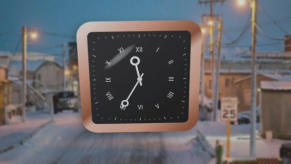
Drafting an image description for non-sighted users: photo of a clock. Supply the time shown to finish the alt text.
11:35
